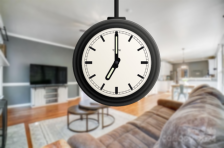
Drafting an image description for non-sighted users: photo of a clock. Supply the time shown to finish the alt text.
7:00
